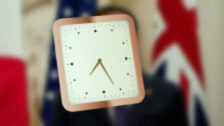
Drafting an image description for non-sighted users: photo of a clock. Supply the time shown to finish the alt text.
7:26
